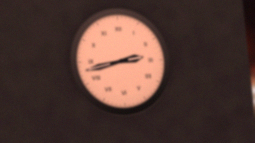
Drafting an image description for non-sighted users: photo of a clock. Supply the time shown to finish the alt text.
2:43
